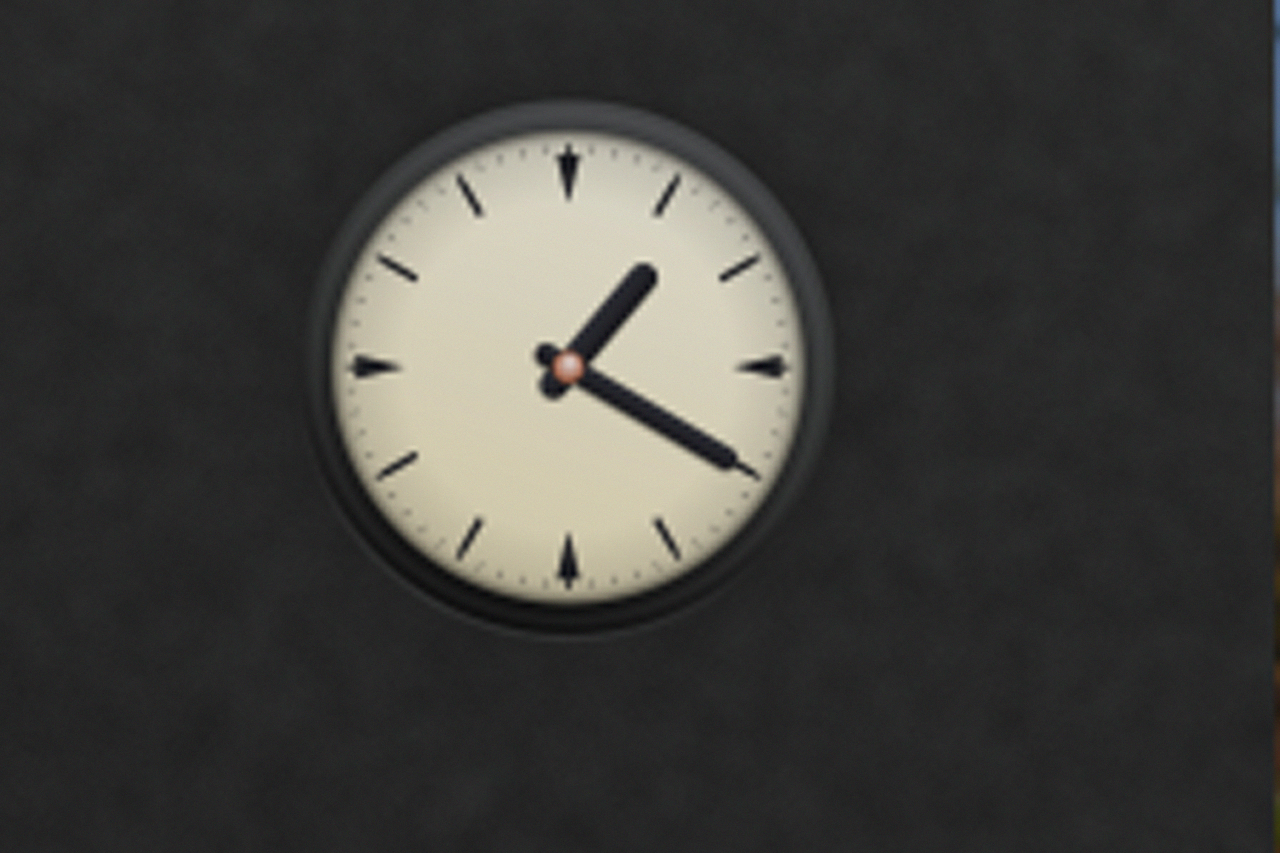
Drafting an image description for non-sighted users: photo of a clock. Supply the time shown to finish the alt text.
1:20
